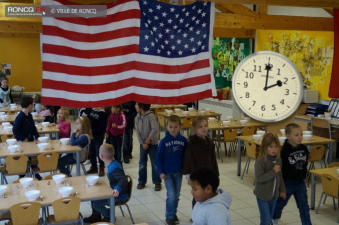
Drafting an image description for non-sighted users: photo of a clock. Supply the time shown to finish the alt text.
2:00
